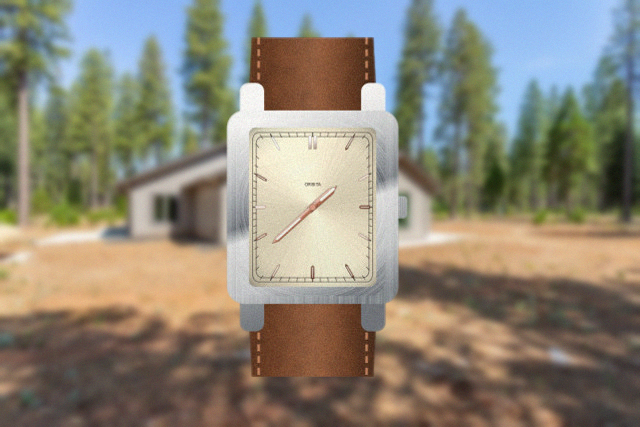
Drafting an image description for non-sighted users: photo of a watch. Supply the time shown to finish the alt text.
1:38
